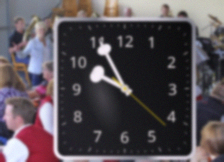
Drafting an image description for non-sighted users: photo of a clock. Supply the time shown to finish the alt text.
9:55:22
